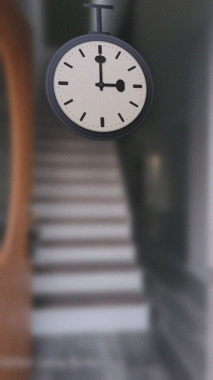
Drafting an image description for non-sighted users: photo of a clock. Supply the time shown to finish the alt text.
3:00
